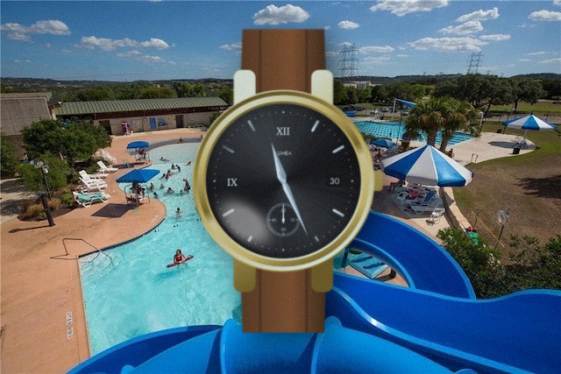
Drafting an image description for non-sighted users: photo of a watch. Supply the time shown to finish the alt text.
11:26
